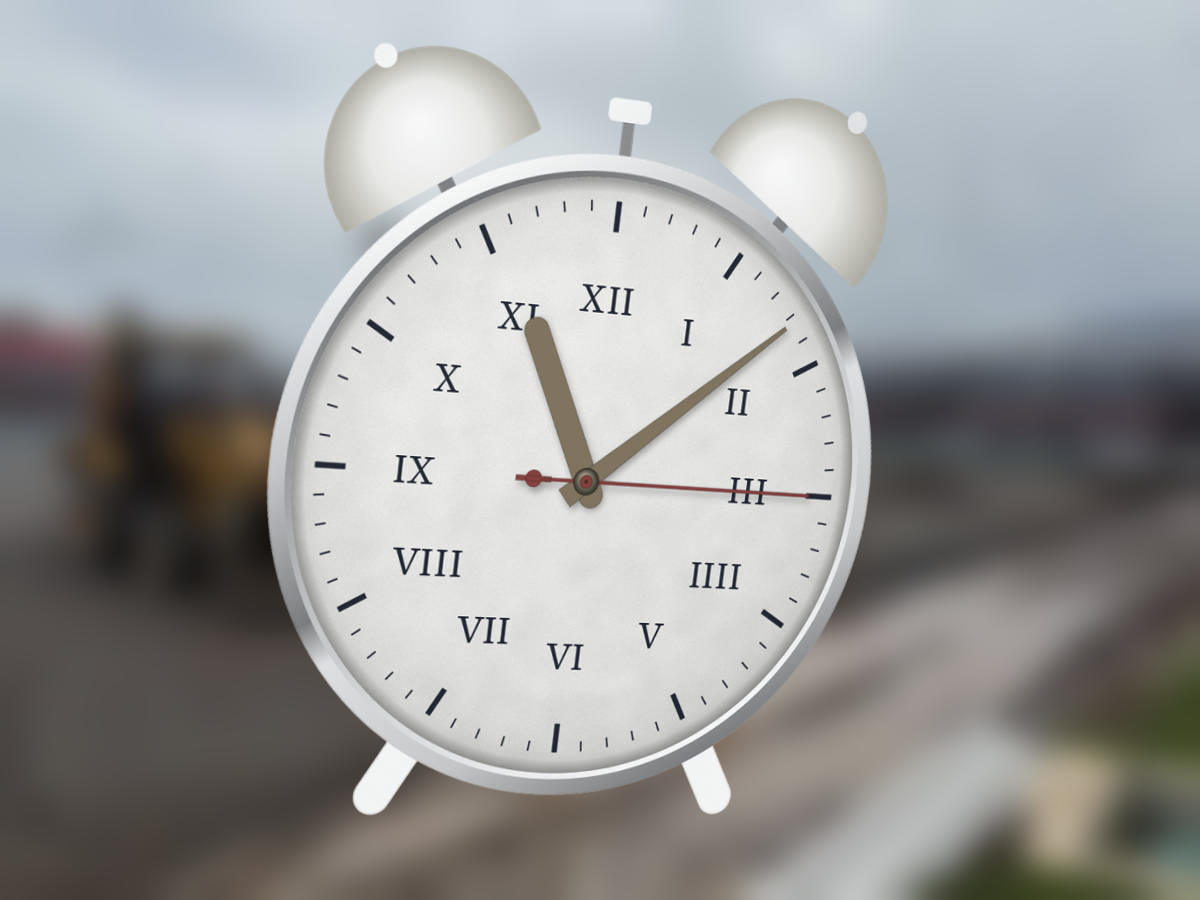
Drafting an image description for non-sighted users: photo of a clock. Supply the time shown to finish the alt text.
11:08:15
